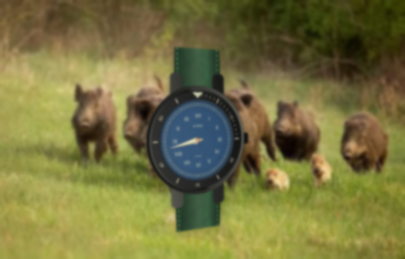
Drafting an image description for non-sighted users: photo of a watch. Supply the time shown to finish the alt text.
8:43
